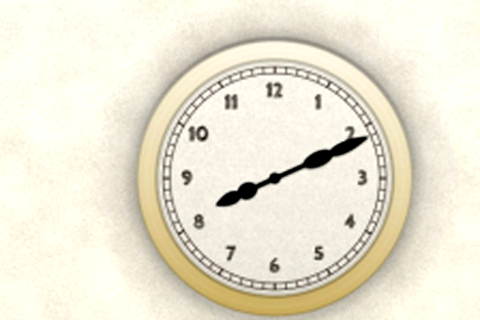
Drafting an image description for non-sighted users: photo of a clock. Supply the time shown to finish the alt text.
8:11
